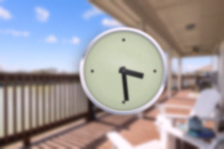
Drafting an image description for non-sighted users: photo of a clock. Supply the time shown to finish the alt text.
3:29
